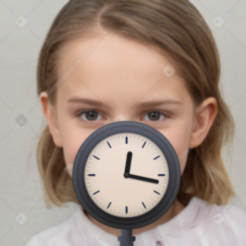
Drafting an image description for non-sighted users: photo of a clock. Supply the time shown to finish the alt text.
12:17
